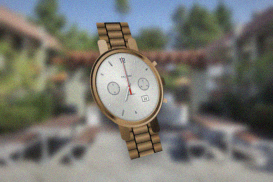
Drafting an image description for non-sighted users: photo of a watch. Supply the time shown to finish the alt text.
7:00
